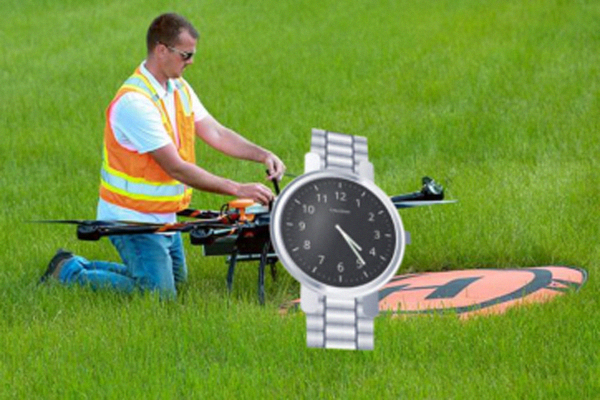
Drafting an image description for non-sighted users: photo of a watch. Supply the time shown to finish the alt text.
4:24
